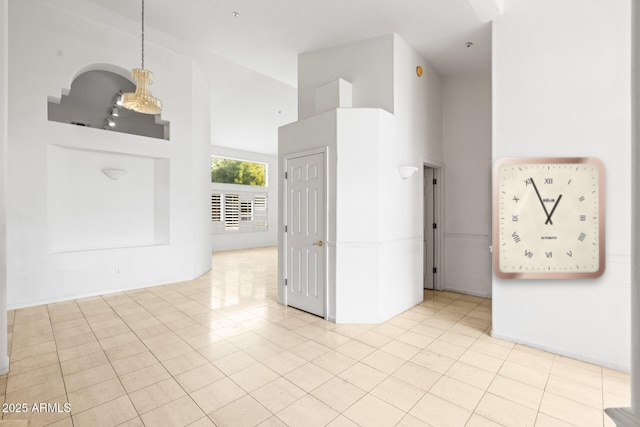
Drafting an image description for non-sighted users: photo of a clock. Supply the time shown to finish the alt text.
12:56
